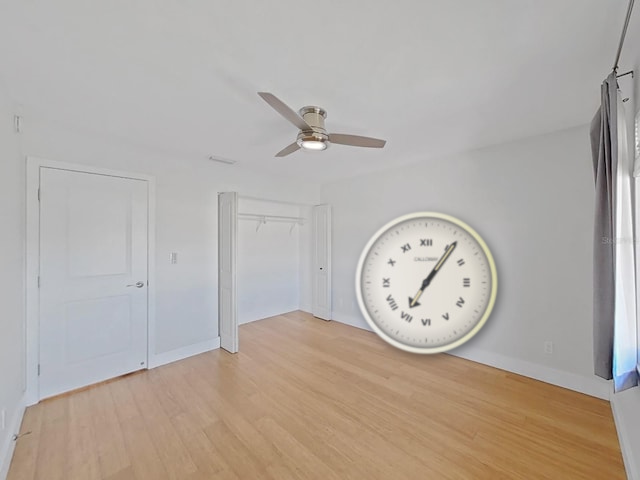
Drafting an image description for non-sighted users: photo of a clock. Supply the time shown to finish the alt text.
7:06
